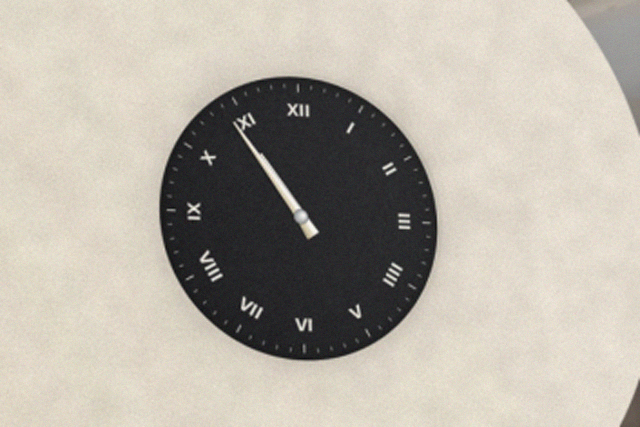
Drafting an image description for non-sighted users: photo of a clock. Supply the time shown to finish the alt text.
10:54
